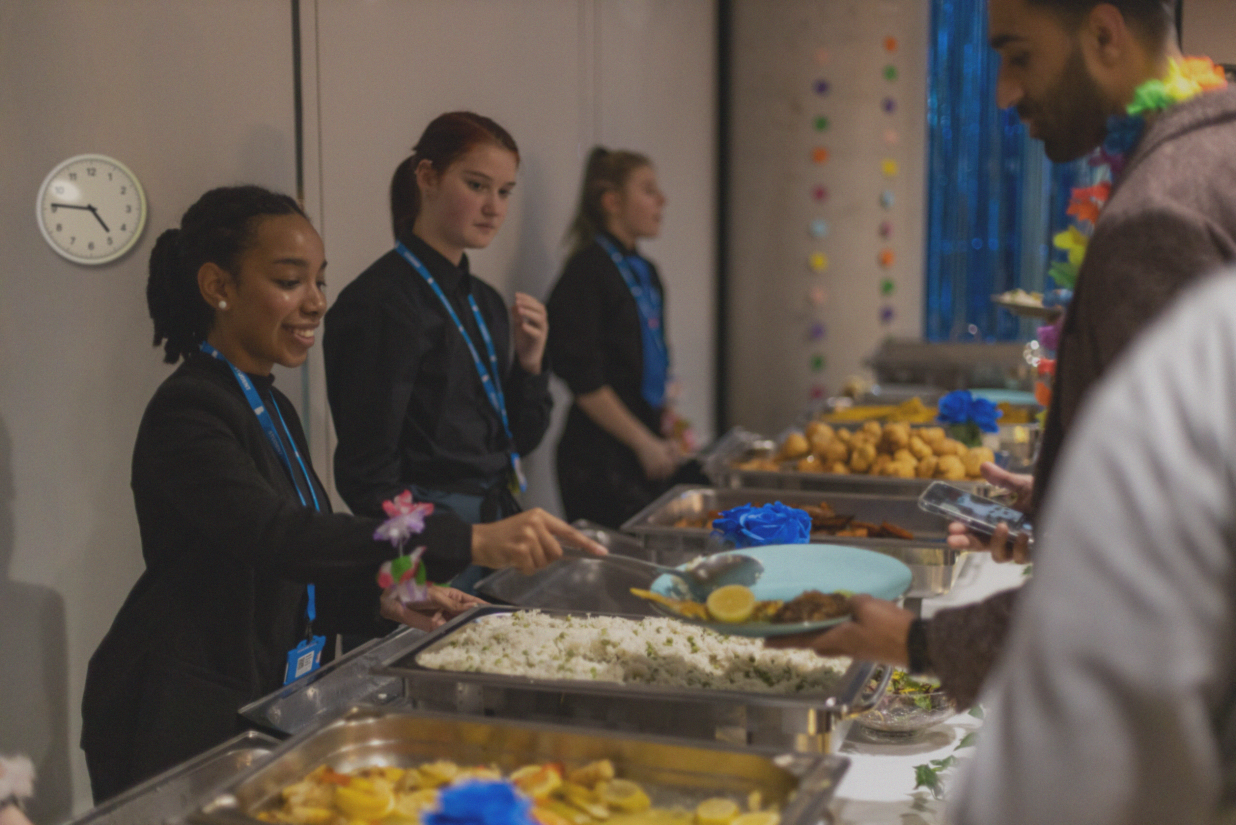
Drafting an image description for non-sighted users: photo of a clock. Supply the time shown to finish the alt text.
4:46
